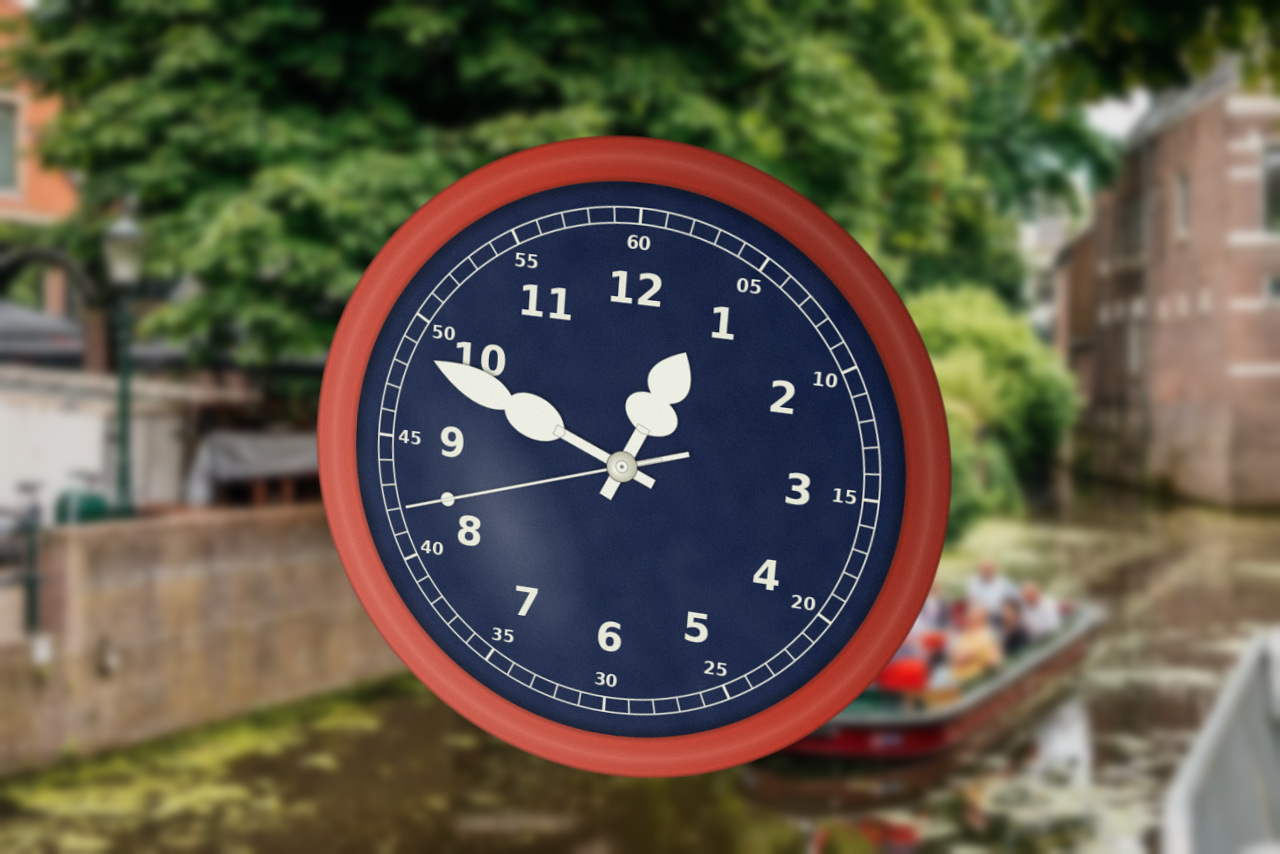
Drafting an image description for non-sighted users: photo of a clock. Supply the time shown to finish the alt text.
12:48:42
